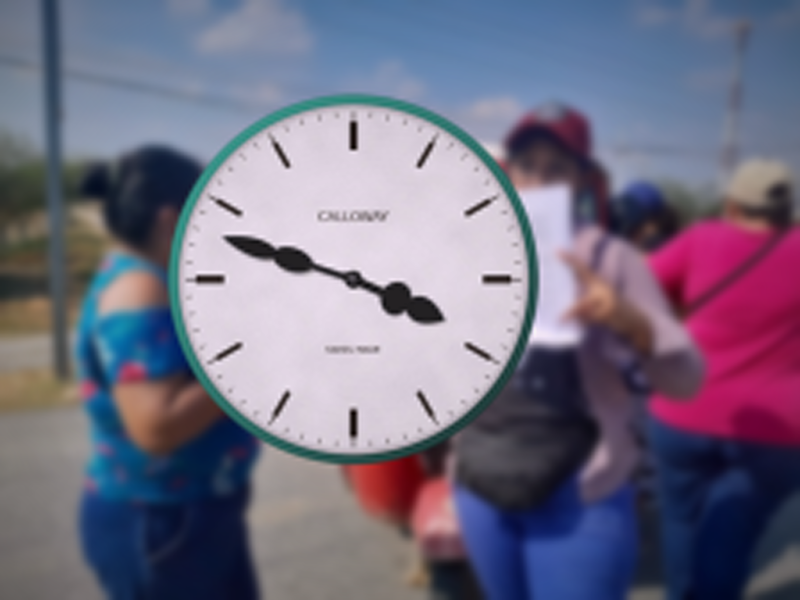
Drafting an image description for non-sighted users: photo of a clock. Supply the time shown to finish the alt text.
3:48
